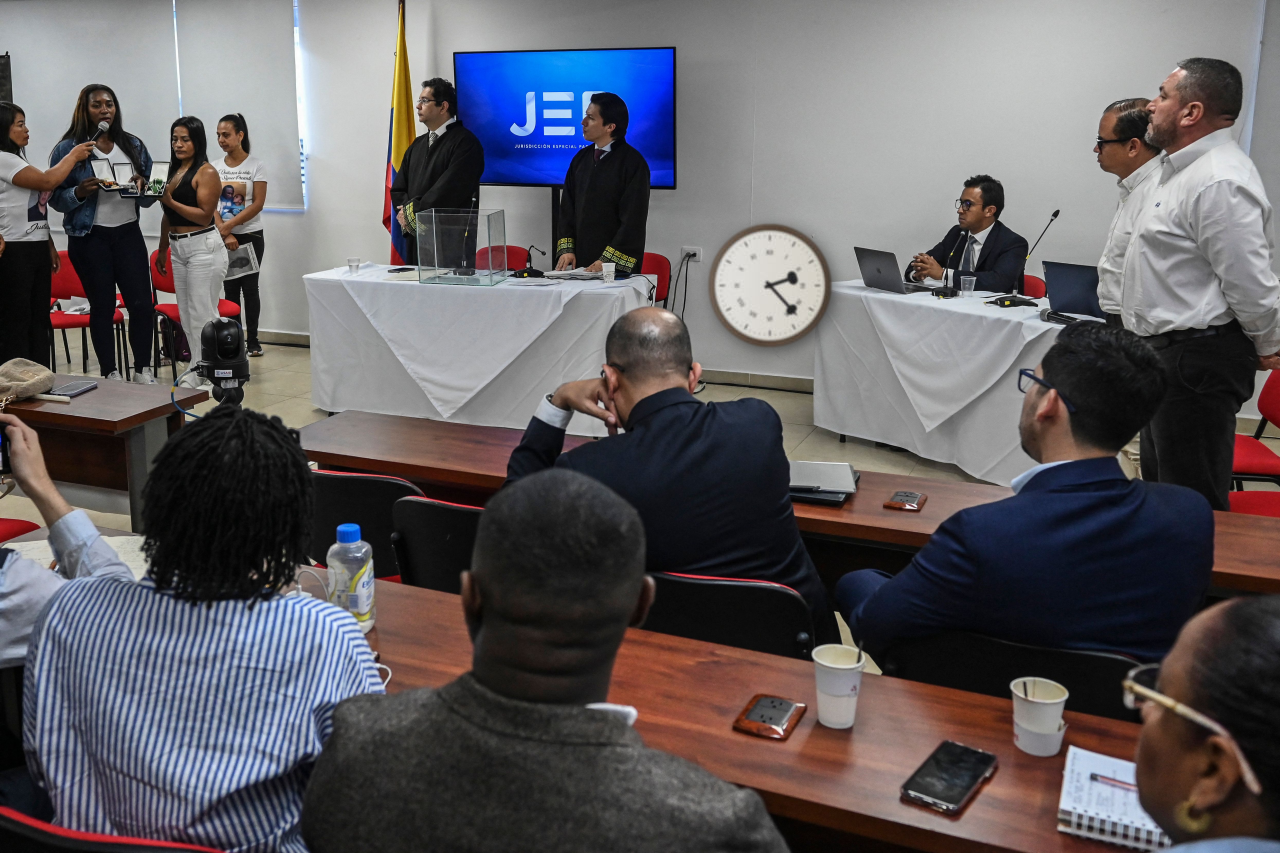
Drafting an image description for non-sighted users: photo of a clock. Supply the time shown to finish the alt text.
2:23
